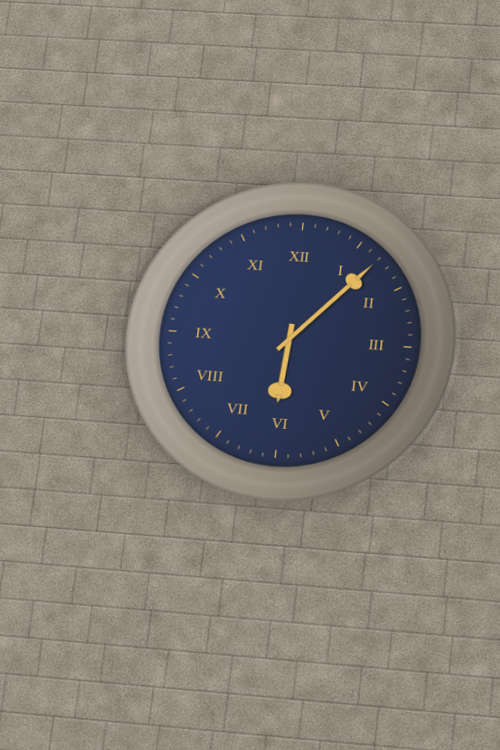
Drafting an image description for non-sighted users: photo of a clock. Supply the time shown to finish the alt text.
6:07
